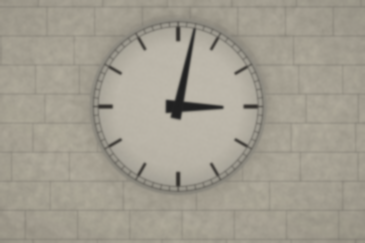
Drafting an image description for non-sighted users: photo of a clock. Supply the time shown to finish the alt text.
3:02
